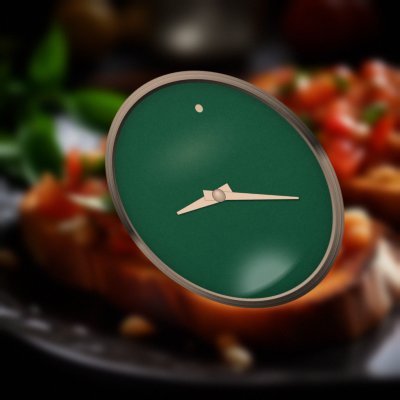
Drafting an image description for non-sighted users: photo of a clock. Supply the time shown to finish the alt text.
8:15
